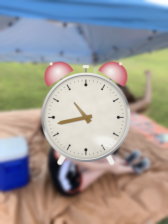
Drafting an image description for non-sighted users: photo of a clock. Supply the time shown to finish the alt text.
10:43
